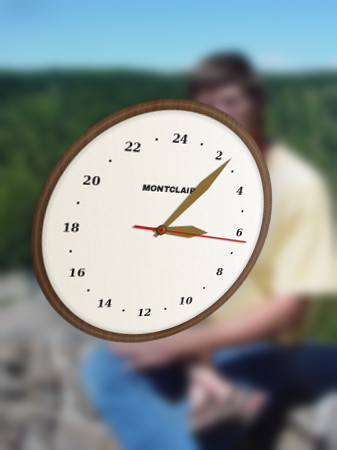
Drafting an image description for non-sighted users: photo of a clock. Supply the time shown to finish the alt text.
6:06:16
